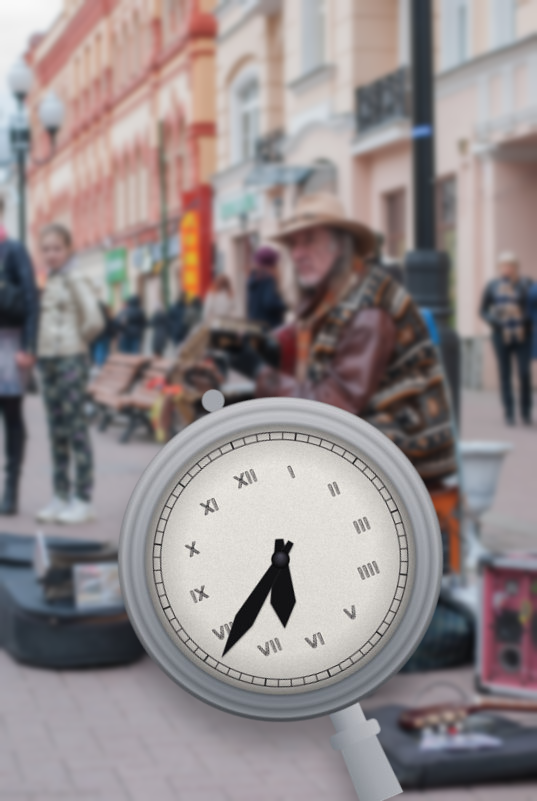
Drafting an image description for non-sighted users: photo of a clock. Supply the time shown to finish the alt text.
6:39
